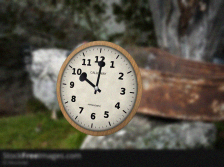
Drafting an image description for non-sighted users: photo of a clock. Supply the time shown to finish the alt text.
10:01
